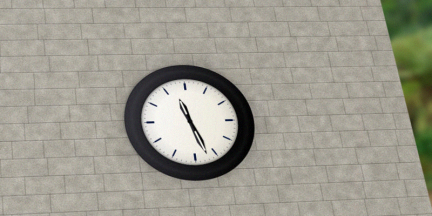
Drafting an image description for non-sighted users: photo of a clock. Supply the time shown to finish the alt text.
11:27
